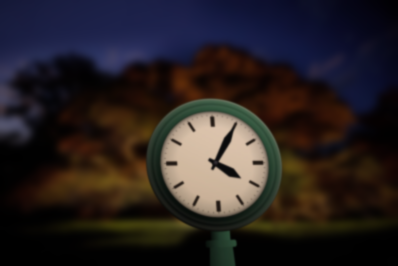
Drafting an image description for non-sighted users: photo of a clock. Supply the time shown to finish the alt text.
4:05
